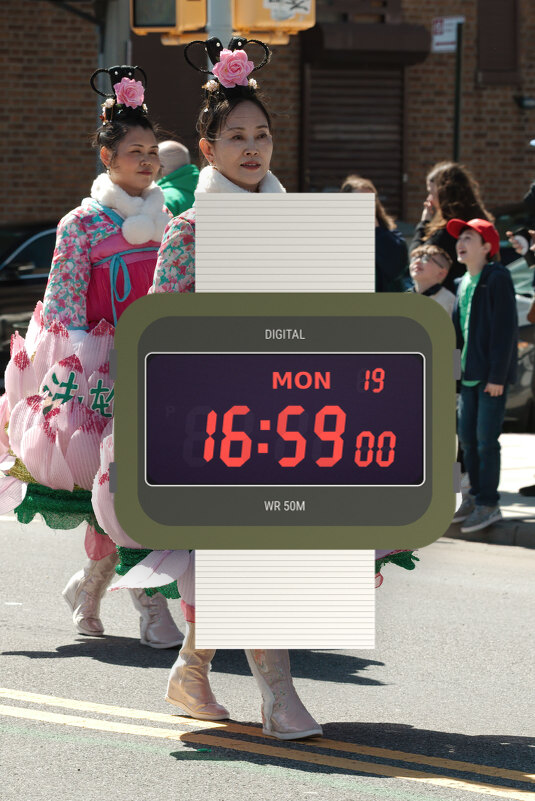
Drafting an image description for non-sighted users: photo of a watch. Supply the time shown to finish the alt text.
16:59:00
